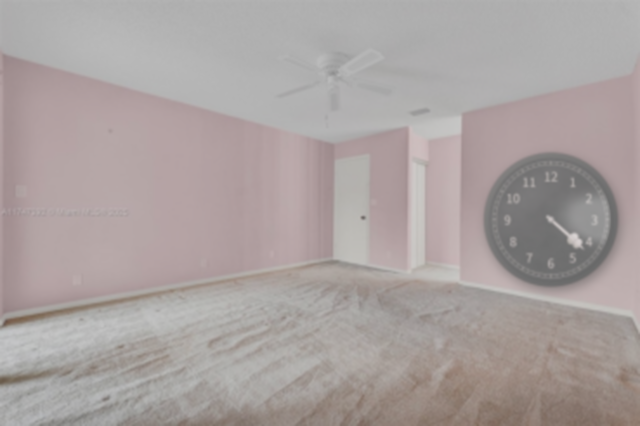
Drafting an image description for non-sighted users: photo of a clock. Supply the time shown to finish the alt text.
4:22
